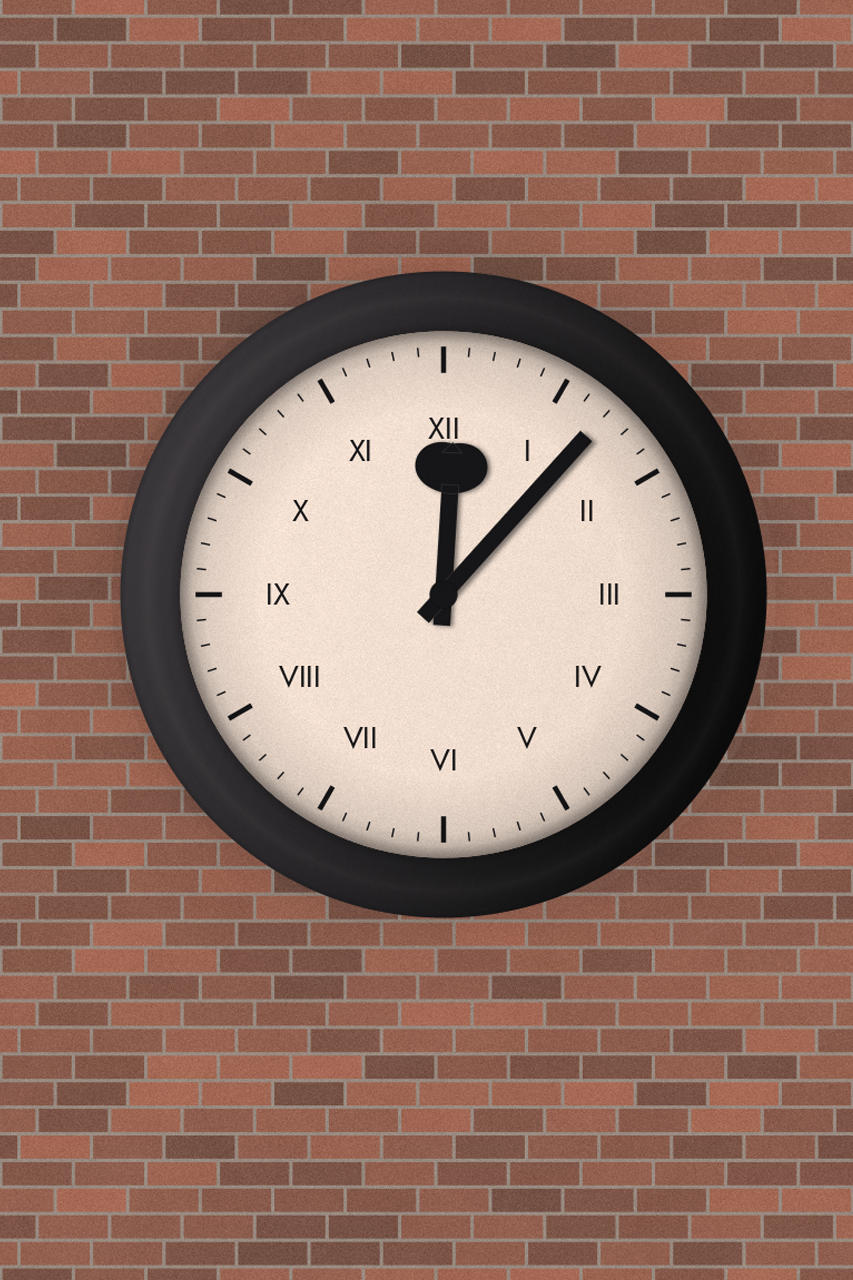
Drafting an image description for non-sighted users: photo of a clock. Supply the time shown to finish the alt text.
12:07
